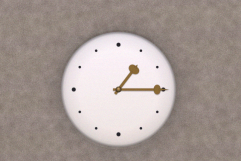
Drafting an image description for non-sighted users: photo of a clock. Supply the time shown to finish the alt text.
1:15
